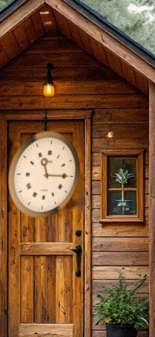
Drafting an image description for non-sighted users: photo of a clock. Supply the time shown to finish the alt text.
11:15
